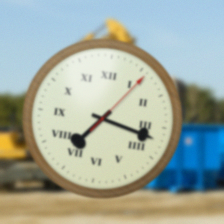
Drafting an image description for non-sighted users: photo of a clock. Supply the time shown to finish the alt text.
7:17:06
